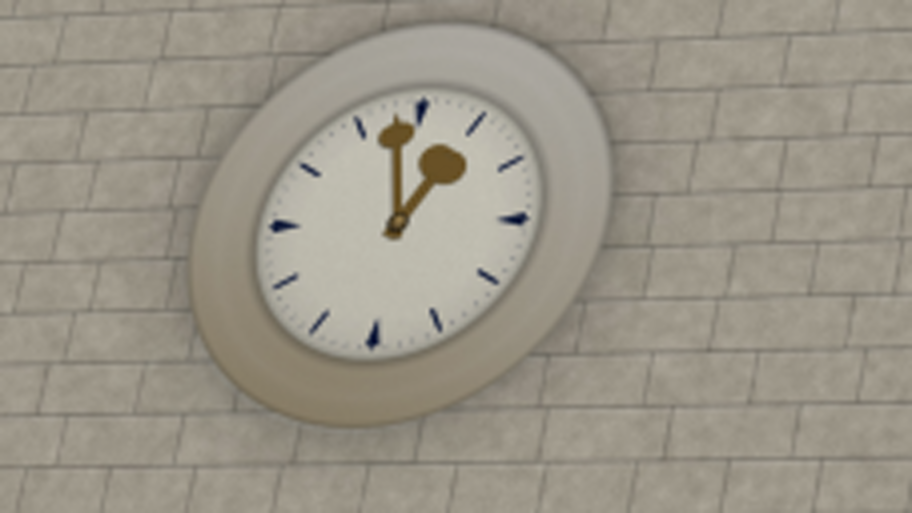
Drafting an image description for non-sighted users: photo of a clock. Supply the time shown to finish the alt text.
12:58
